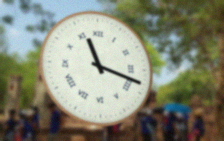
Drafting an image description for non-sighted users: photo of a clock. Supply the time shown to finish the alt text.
11:18
